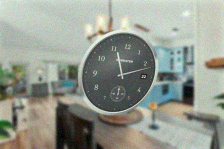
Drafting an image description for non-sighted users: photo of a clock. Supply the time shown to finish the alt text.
11:12
